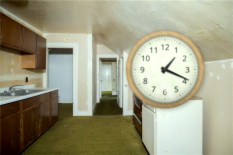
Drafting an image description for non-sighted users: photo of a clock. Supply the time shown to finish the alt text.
1:19
